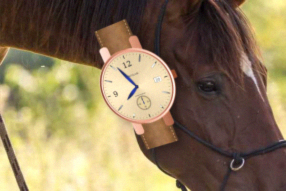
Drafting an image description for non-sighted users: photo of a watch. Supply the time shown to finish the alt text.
7:56
